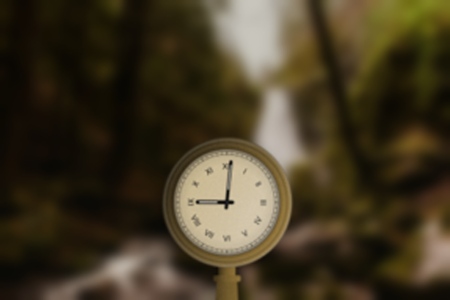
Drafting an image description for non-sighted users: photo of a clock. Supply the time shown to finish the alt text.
9:01
